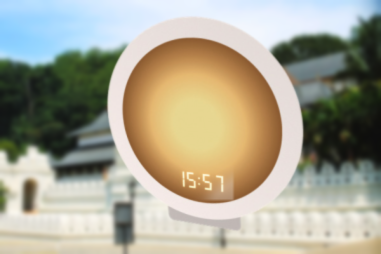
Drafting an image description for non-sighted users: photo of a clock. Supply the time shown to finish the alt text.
15:57
